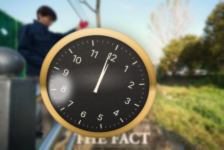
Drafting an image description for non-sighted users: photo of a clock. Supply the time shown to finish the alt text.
11:59
